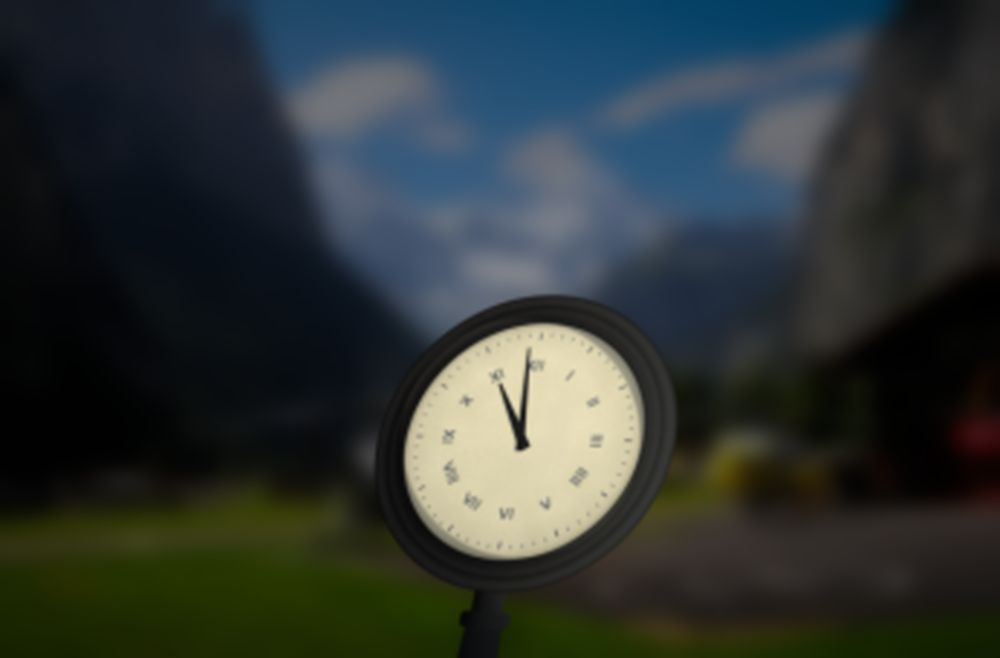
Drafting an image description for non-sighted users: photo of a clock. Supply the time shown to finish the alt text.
10:59
